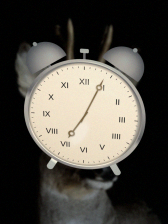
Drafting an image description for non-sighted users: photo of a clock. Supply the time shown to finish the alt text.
7:04
